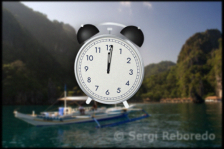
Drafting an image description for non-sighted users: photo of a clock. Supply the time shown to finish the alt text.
12:01
